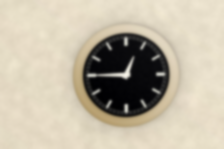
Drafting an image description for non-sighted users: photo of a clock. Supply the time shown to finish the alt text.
12:45
